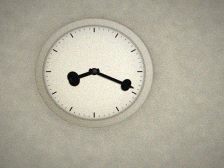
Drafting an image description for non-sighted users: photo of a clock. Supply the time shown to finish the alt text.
8:19
